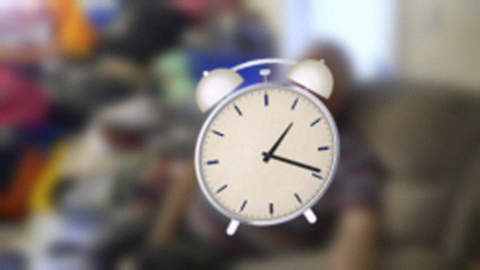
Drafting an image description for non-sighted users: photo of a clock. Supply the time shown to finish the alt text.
1:19
